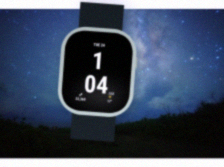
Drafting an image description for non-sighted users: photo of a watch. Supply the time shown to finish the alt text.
1:04
